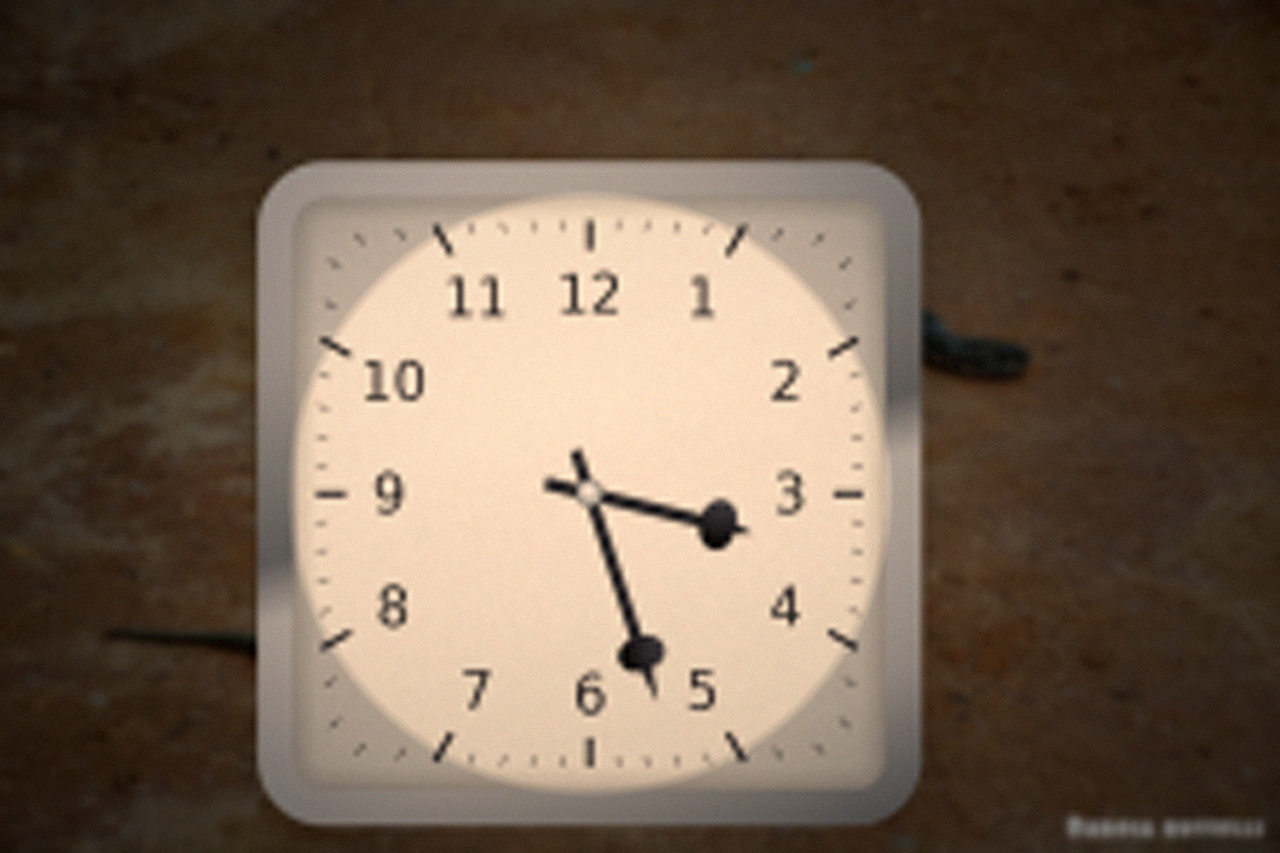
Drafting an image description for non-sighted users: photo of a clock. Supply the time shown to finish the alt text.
3:27
